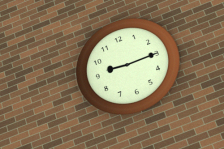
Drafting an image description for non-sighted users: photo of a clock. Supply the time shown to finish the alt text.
9:15
